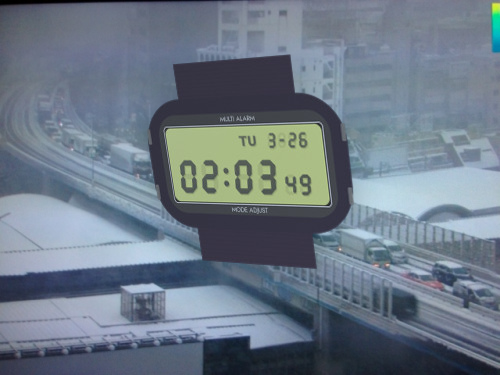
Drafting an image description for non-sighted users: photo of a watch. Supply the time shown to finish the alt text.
2:03:49
